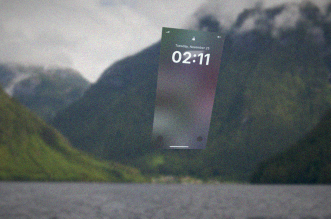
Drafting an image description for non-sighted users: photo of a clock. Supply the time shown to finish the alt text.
2:11
